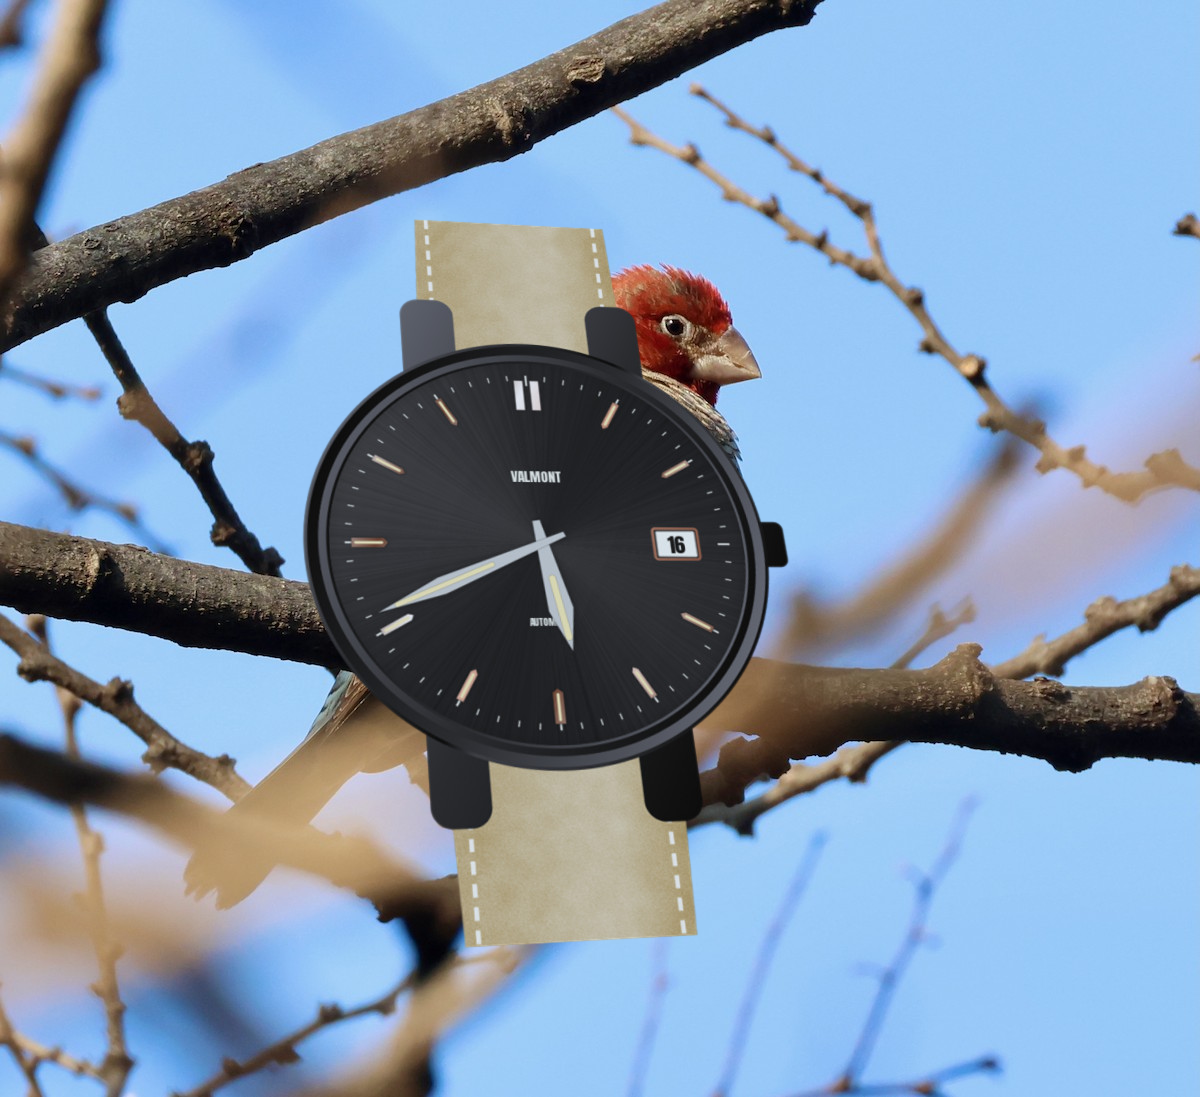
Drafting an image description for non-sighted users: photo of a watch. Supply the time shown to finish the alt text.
5:41
